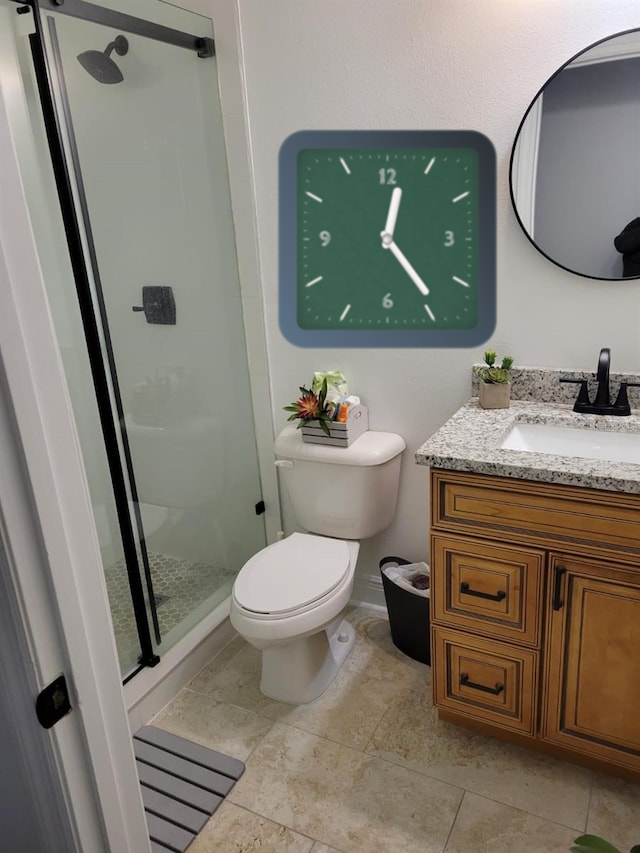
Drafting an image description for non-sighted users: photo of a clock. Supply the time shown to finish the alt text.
12:24
